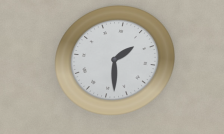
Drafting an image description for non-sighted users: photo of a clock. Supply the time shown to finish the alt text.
1:28
